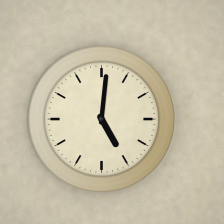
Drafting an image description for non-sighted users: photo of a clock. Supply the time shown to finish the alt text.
5:01
